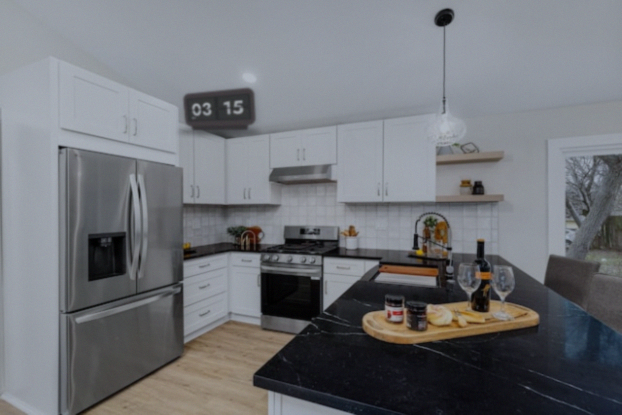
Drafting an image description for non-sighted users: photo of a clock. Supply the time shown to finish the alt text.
3:15
